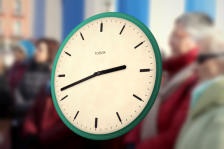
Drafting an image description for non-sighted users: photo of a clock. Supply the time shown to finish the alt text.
2:42
